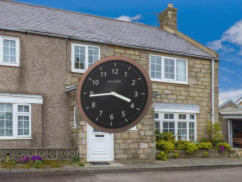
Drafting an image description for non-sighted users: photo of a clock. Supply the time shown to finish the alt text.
3:44
